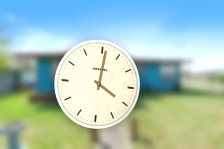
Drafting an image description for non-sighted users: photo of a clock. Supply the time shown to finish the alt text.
4:01
